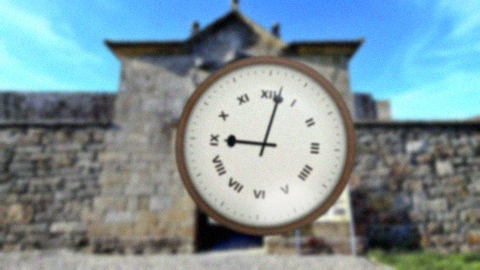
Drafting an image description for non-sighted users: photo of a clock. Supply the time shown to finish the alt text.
9:02
